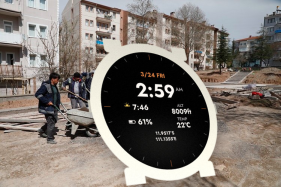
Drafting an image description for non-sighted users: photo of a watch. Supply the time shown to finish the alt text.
2:59
